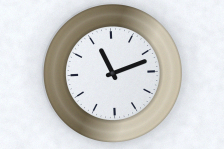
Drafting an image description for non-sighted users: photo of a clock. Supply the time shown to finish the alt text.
11:12
